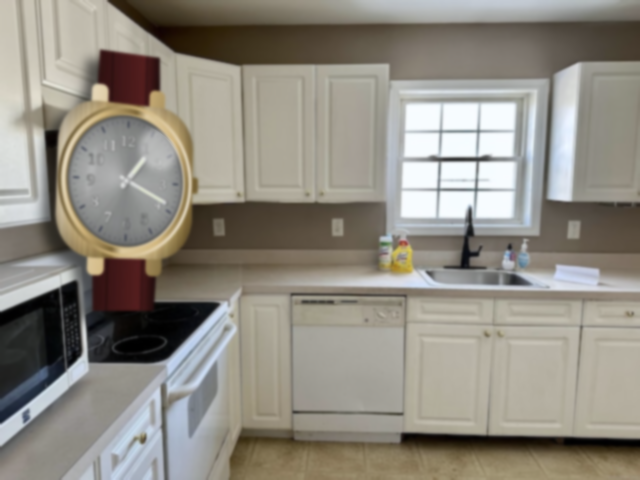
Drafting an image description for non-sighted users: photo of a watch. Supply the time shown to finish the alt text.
1:19
